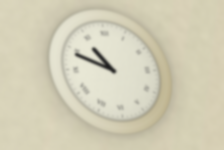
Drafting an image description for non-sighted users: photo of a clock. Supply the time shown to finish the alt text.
10:49
